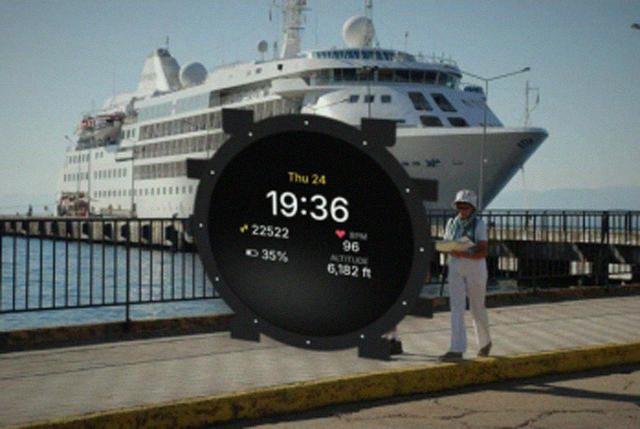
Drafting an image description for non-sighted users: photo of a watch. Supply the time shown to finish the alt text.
19:36
